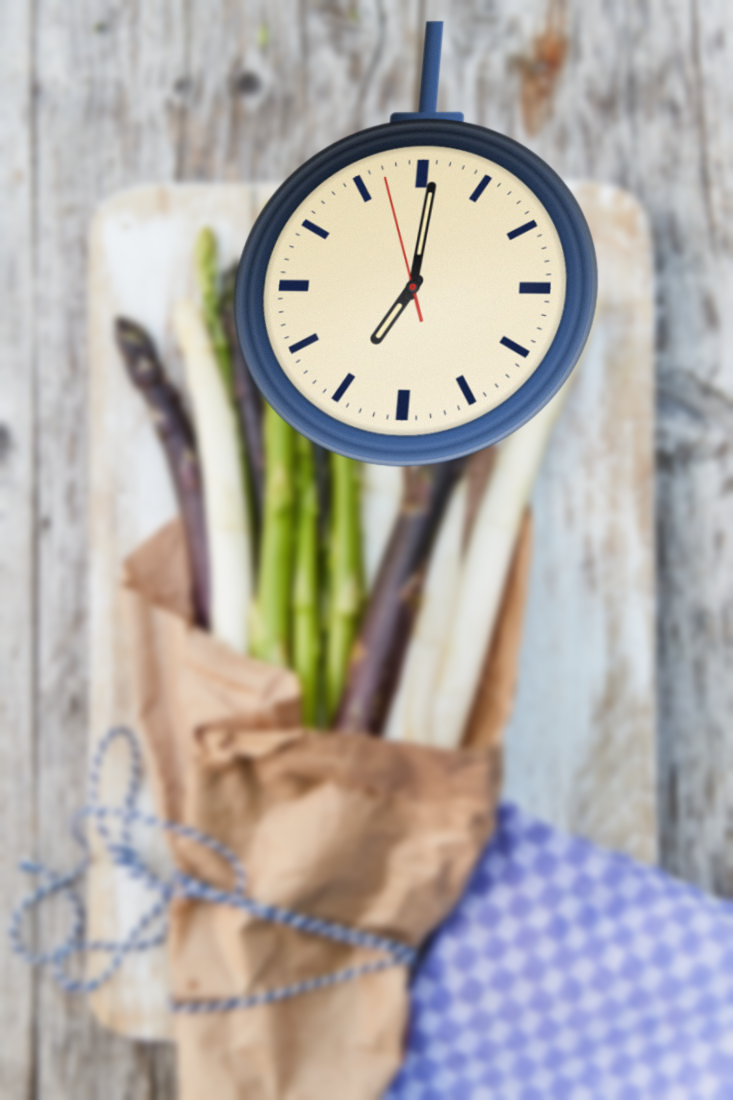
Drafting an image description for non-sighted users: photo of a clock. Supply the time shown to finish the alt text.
7:00:57
